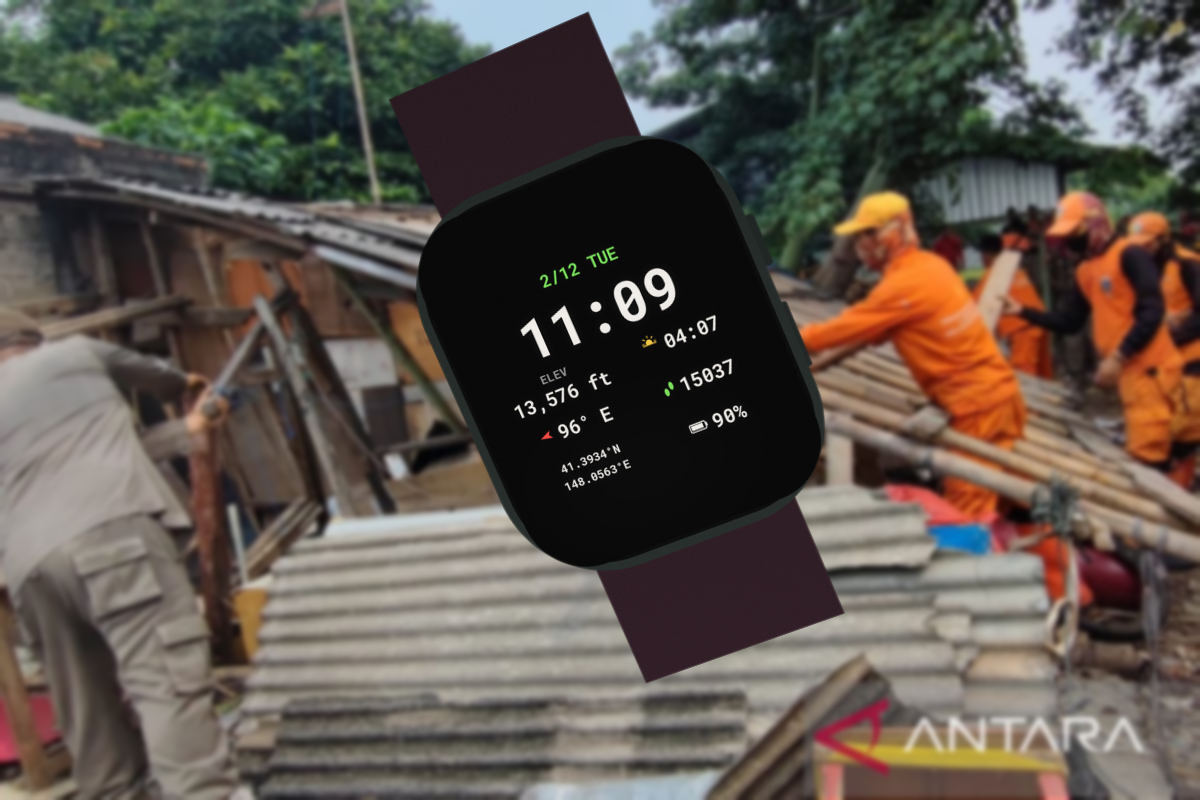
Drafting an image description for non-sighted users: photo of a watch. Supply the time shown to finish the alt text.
11:09
